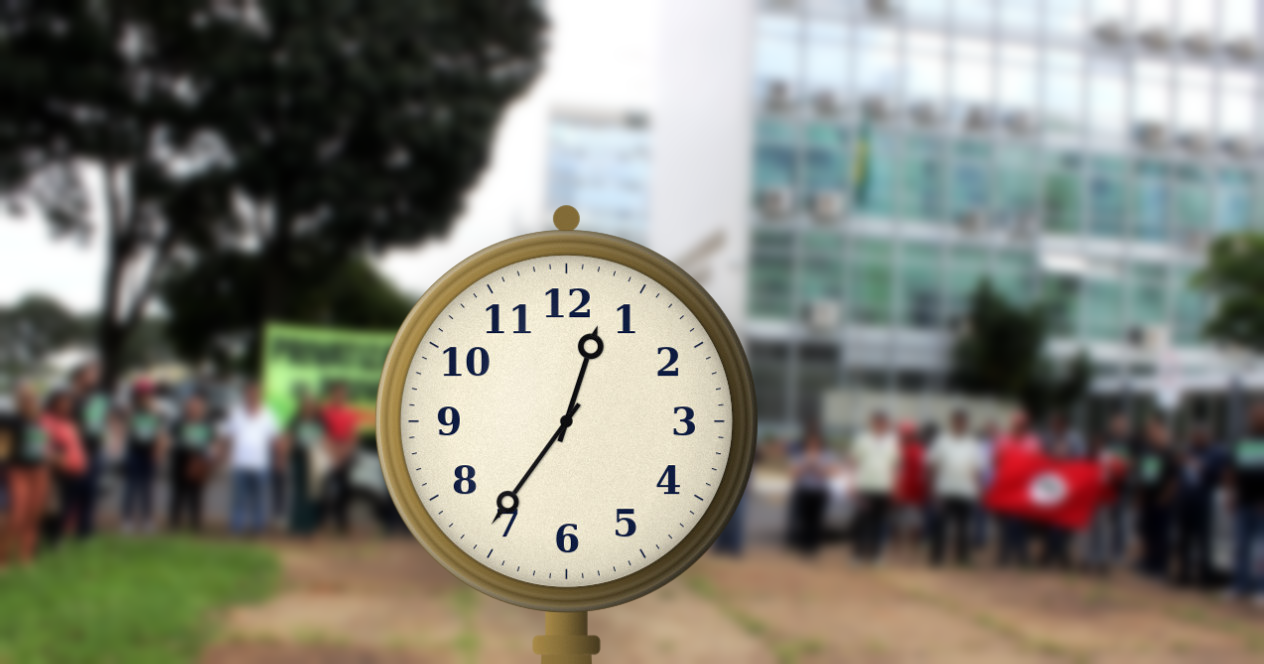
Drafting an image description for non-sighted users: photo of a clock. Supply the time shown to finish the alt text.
12:36
